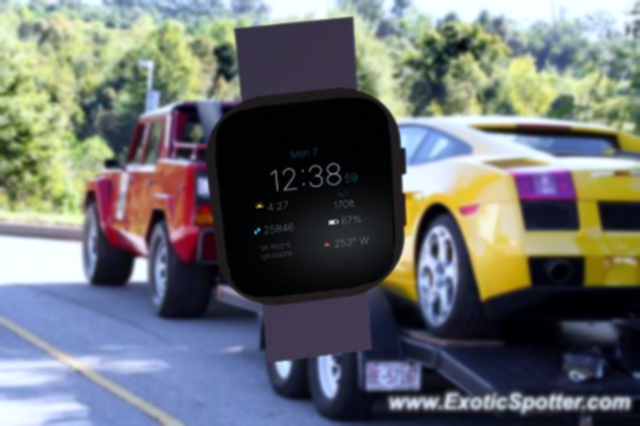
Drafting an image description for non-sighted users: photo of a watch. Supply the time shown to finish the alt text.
12:38:59
